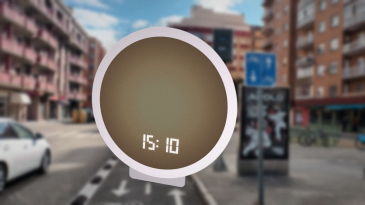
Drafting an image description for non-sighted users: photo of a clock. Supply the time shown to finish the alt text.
15:10
